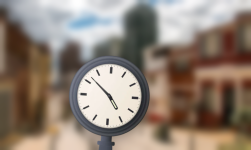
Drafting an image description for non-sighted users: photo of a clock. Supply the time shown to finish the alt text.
4:52
